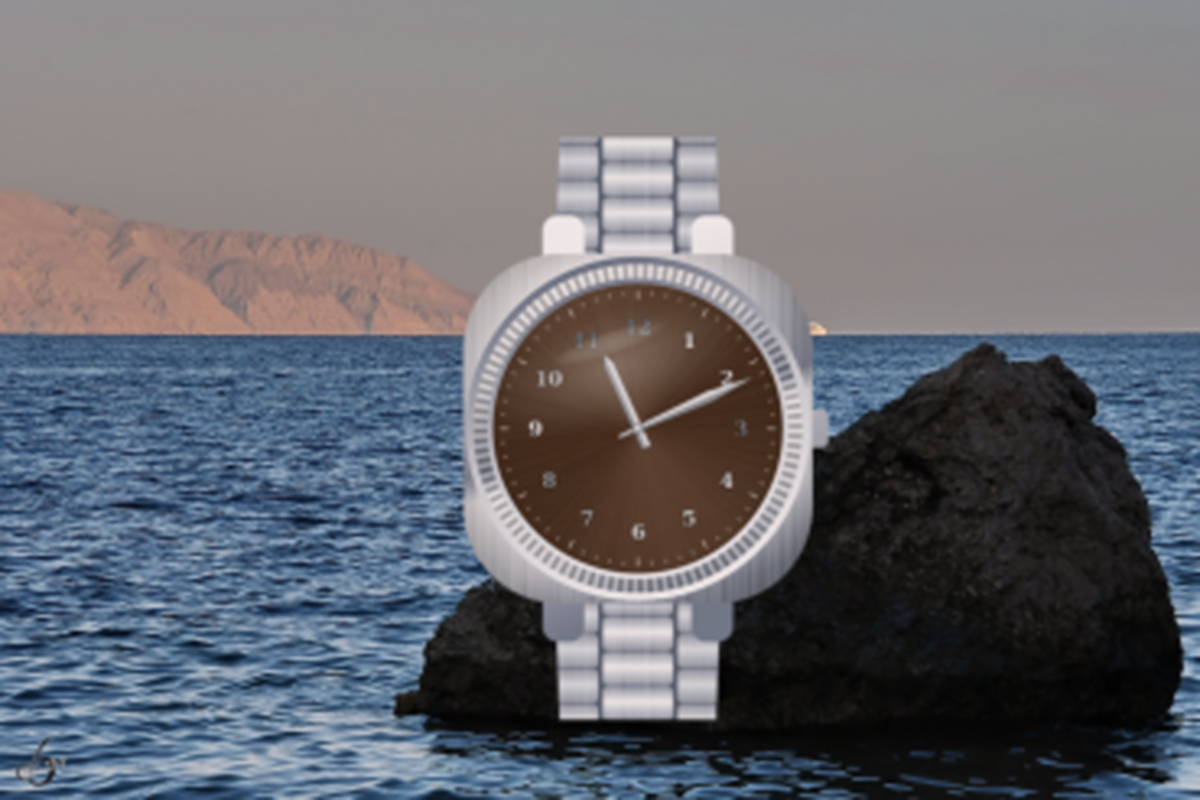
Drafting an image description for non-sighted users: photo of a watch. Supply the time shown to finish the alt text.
11:11
